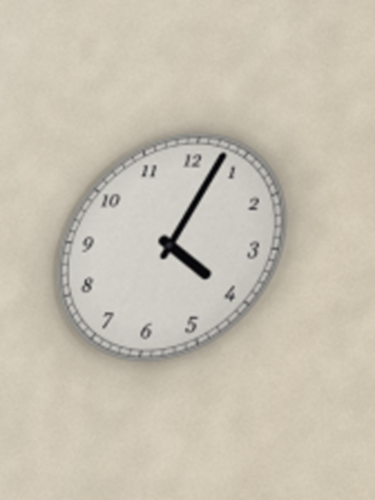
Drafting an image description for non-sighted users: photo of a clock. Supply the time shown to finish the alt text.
4:03
